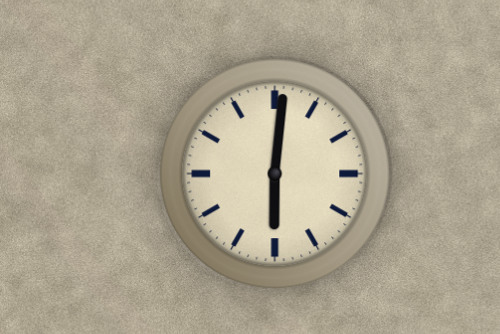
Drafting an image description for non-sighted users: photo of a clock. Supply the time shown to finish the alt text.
6:01
